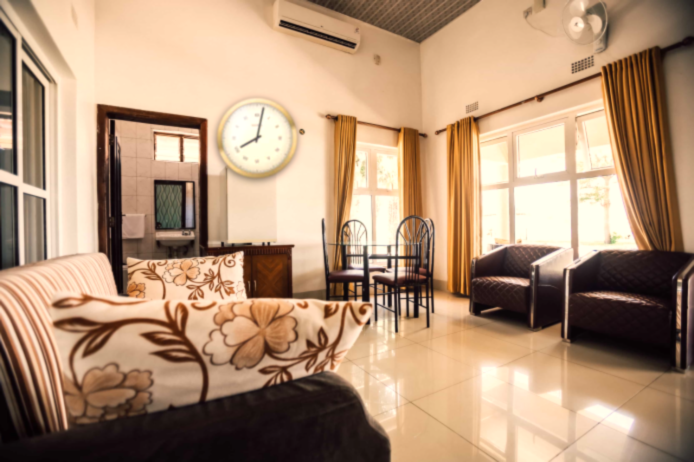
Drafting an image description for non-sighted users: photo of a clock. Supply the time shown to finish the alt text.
8:02
